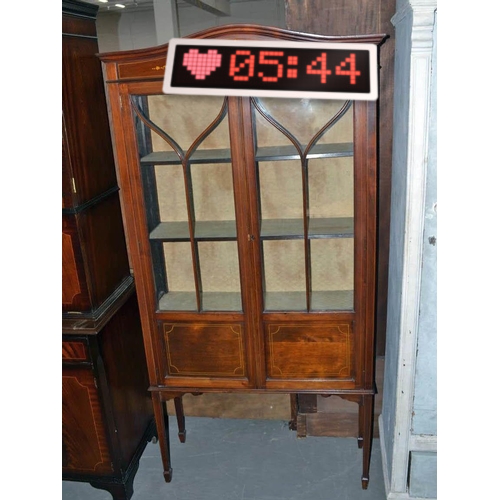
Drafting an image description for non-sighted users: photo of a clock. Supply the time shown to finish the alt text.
5:44
